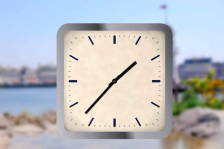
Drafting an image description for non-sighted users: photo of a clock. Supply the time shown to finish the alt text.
1:37
